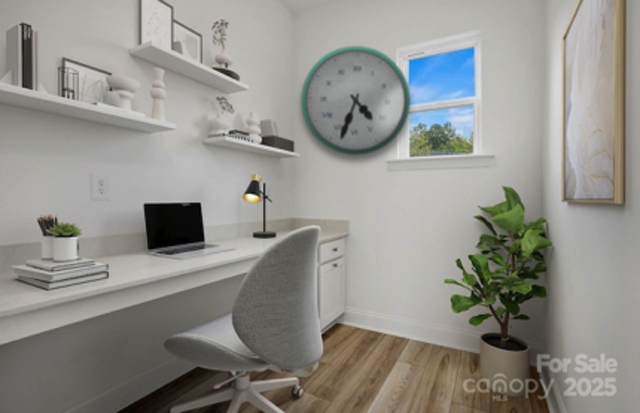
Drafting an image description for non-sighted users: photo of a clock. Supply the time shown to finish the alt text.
4:33
